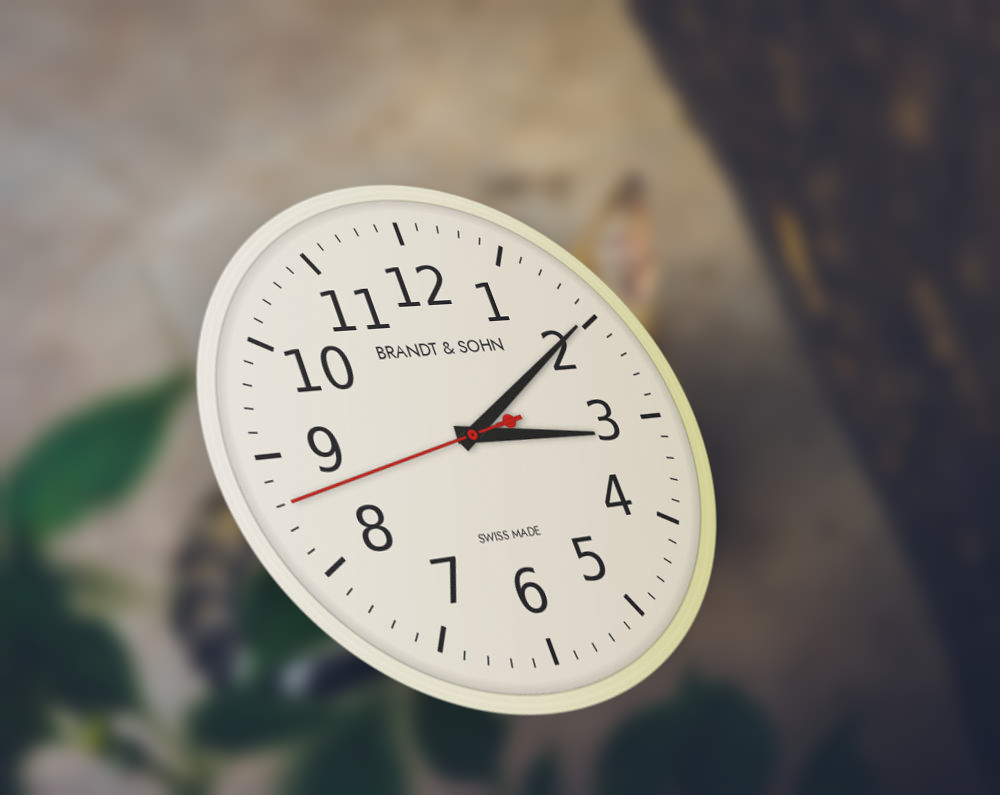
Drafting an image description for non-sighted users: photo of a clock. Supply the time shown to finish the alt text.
3:09:43
